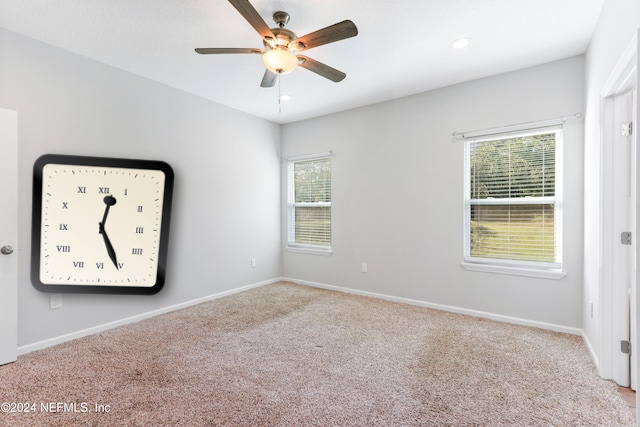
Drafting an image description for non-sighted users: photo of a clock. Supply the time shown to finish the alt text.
12:26
